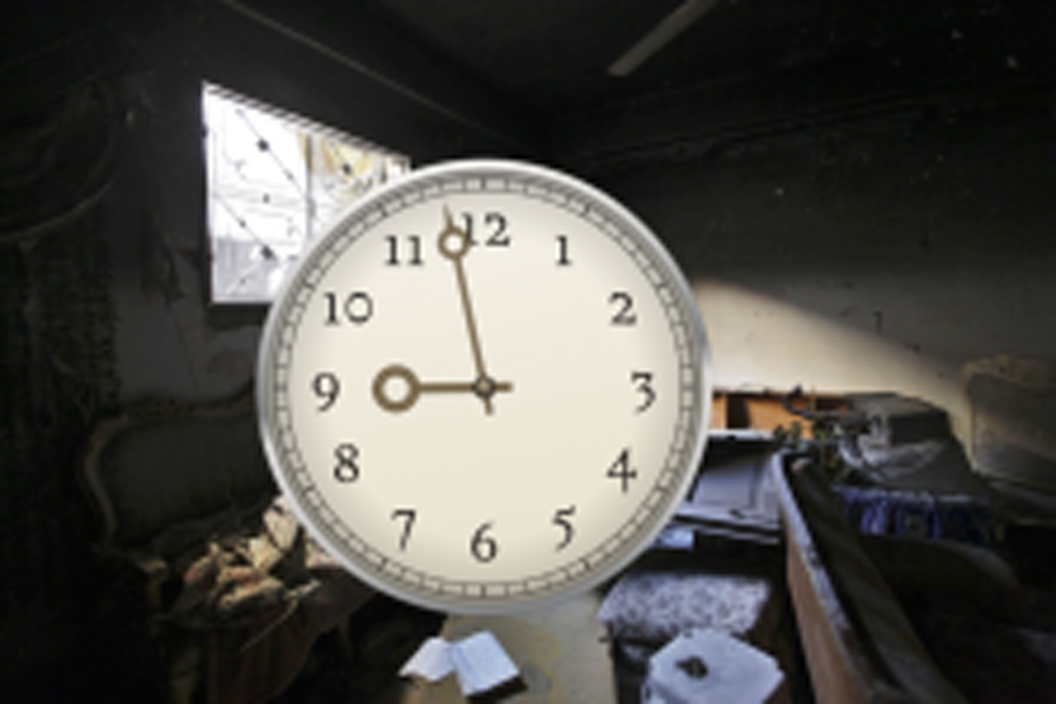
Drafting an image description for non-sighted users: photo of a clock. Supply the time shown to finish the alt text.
8:58
